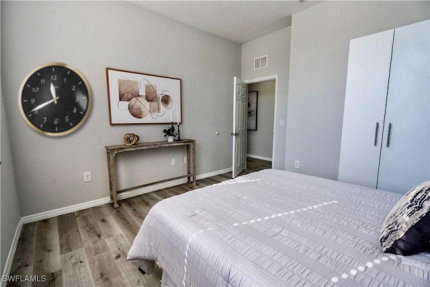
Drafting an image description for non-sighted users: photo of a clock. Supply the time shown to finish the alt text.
11:41
